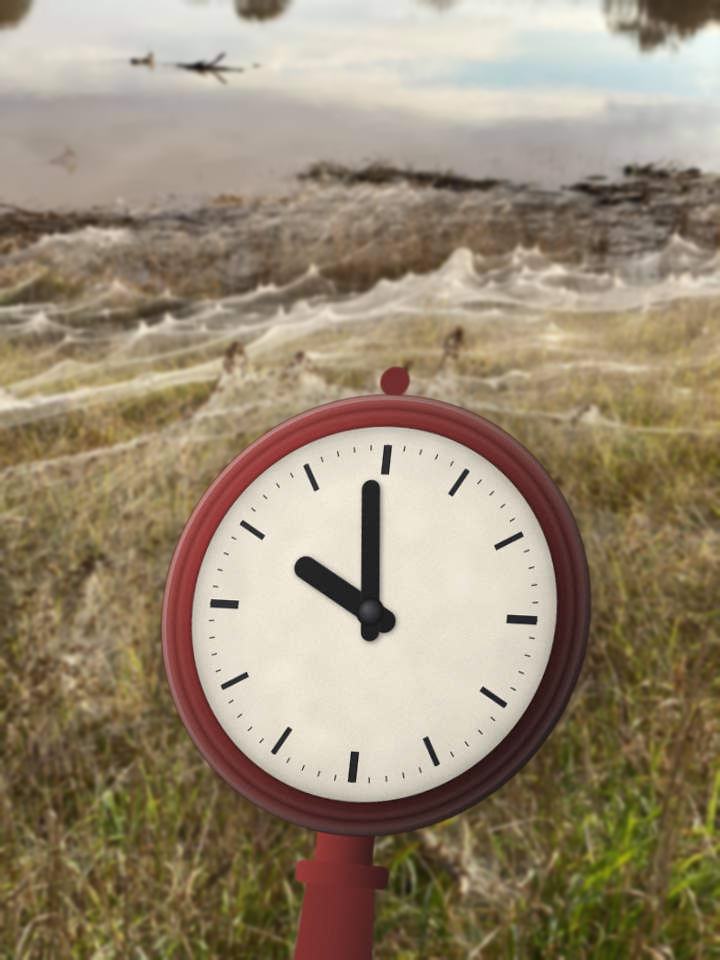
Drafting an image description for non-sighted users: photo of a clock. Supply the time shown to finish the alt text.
9:59
